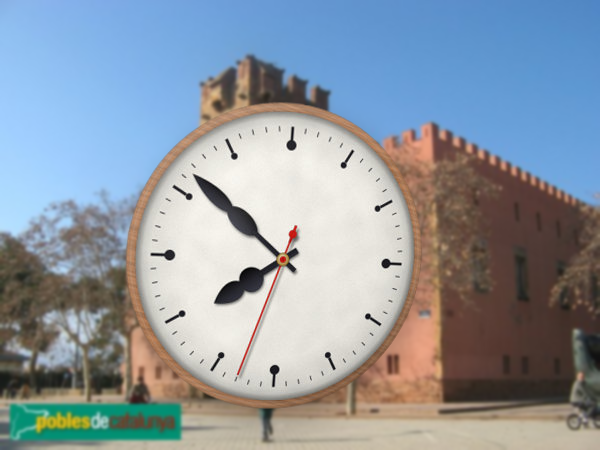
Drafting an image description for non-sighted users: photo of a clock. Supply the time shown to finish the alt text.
7:51:33
